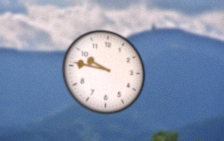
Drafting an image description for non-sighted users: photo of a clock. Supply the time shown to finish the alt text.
9:46
